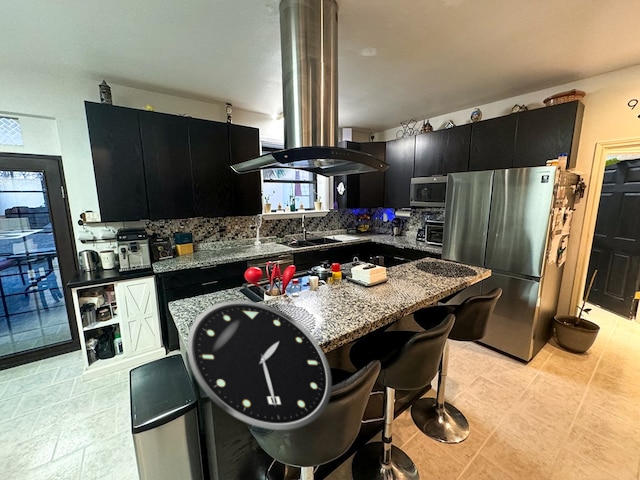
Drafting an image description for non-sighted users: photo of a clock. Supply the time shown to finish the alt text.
1:30
